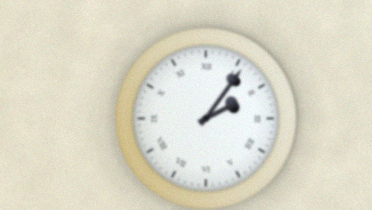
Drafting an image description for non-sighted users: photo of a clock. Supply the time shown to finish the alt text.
2:06
